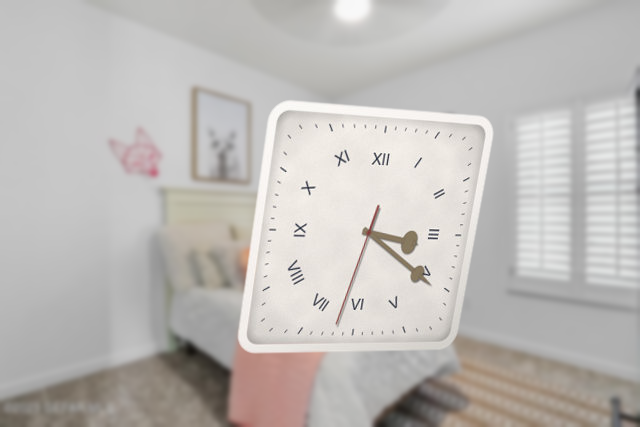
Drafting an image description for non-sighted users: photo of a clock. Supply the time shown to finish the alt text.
3:20:32
